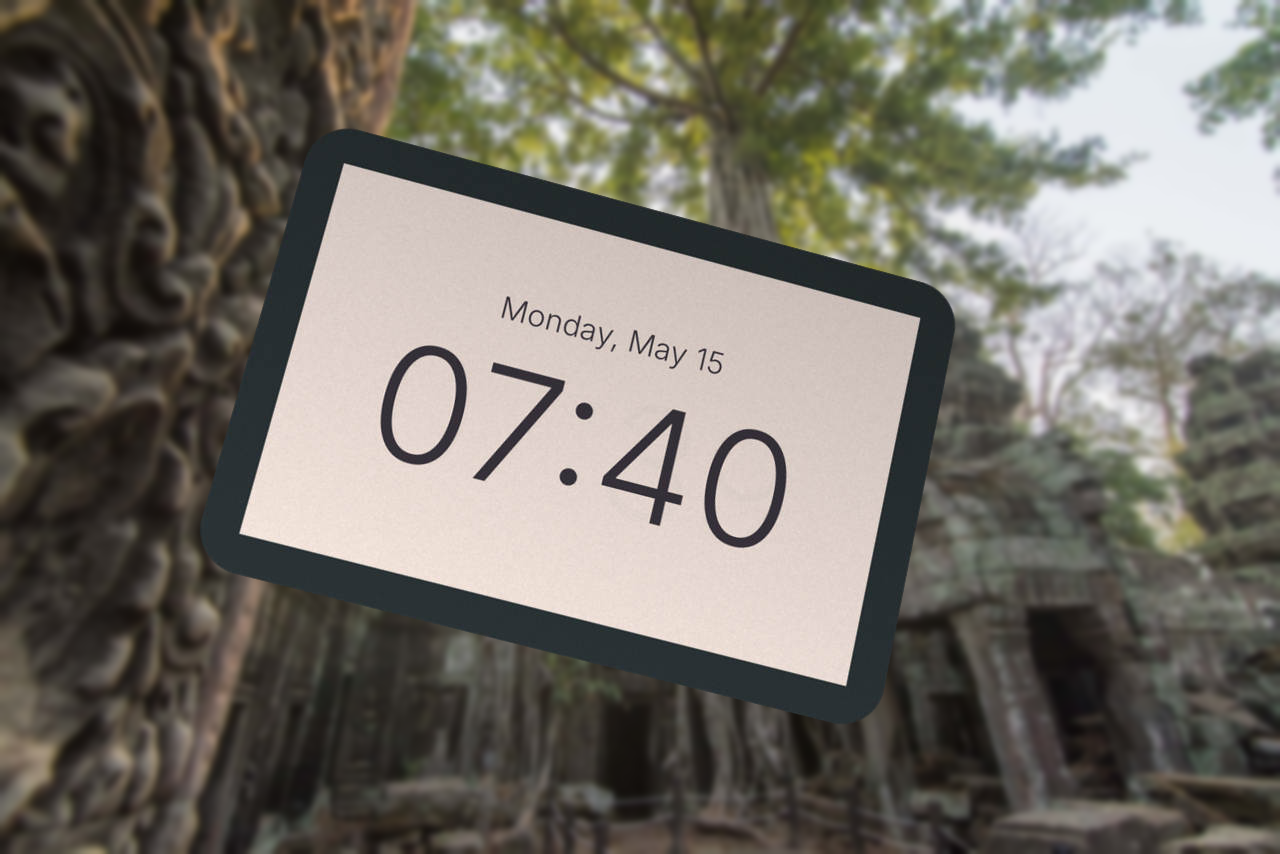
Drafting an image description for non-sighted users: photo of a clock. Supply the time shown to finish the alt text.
7:40
